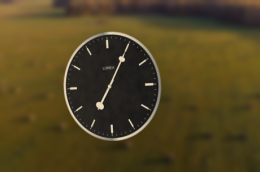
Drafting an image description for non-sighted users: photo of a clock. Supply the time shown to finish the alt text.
7:05
